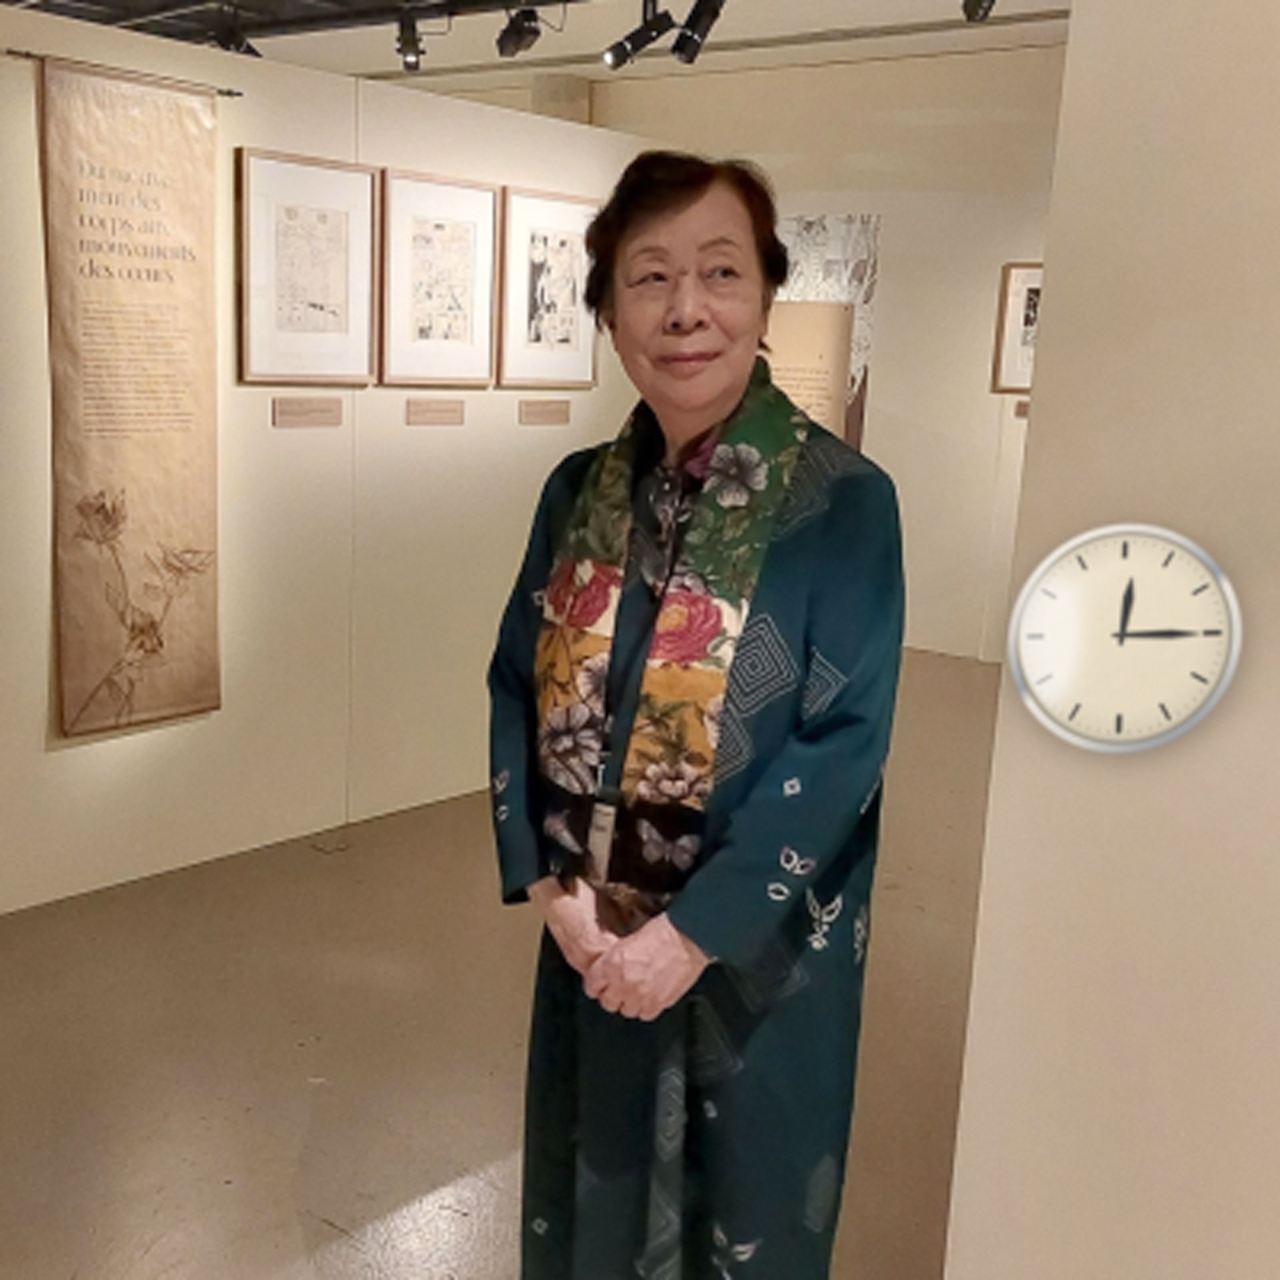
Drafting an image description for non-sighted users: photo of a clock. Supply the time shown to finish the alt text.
12:15
